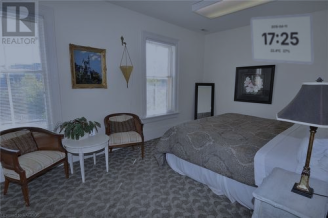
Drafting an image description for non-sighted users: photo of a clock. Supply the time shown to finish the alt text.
17:25
